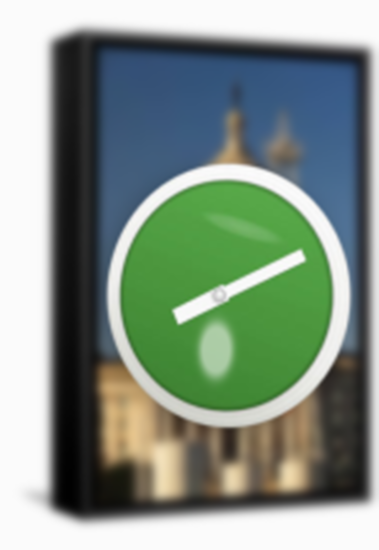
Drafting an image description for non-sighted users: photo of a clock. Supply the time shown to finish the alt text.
8:11
